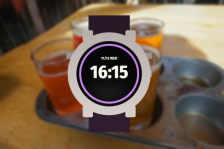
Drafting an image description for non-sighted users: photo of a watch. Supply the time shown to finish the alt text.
16:15
